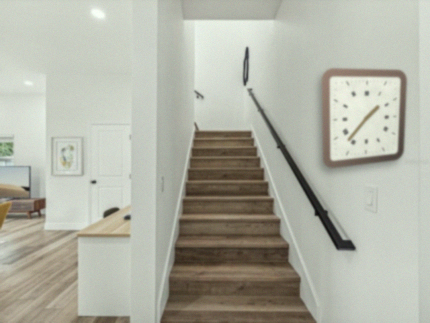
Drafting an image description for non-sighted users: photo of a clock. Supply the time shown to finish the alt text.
1:37
